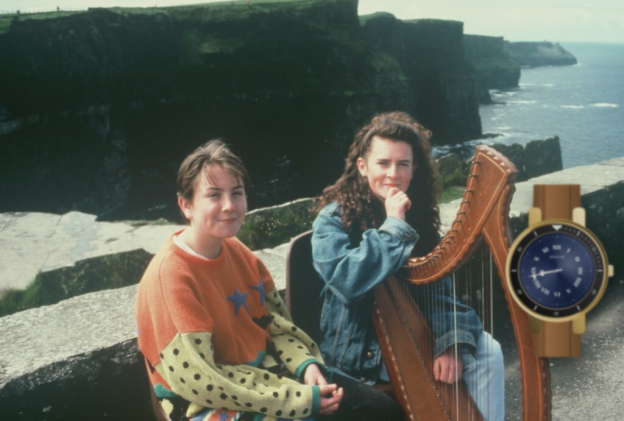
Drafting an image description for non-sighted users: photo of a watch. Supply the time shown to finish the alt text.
8:43
